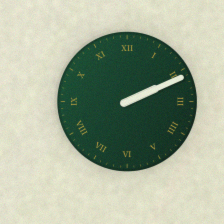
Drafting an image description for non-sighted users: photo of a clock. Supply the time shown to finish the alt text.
2:11
